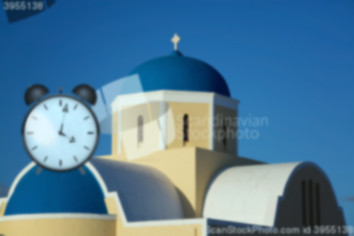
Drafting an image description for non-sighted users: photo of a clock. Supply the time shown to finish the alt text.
4:02
